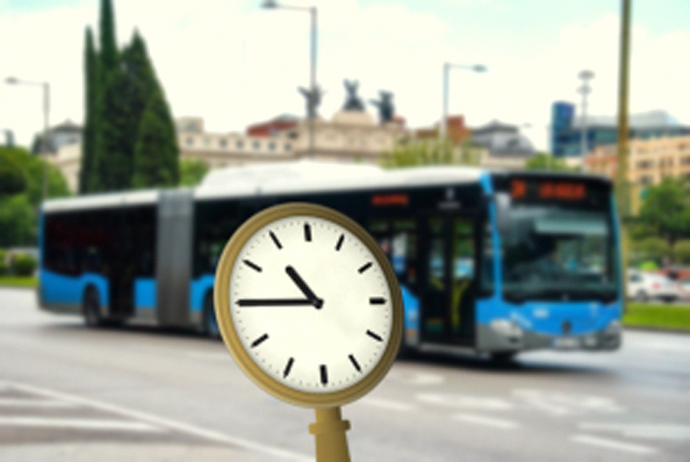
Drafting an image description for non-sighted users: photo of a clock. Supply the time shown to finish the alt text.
10:45
